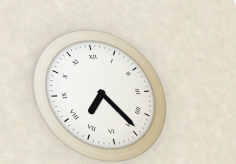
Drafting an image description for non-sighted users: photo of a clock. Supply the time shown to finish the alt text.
7:24
